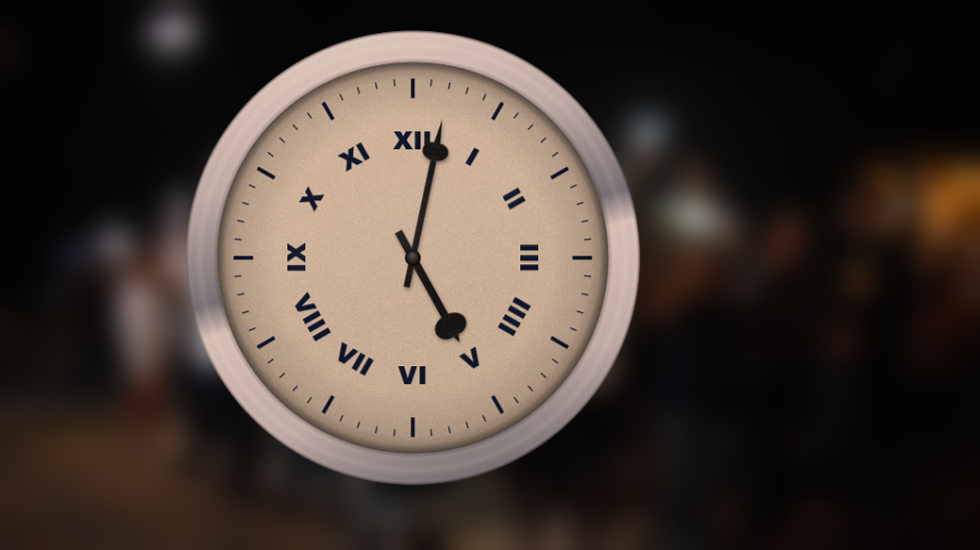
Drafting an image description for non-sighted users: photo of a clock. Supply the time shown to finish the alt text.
5:02
